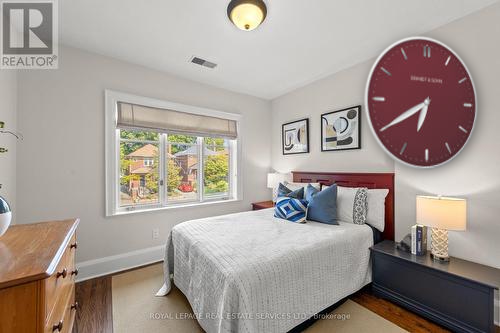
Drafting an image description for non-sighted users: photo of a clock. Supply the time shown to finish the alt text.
6:40
